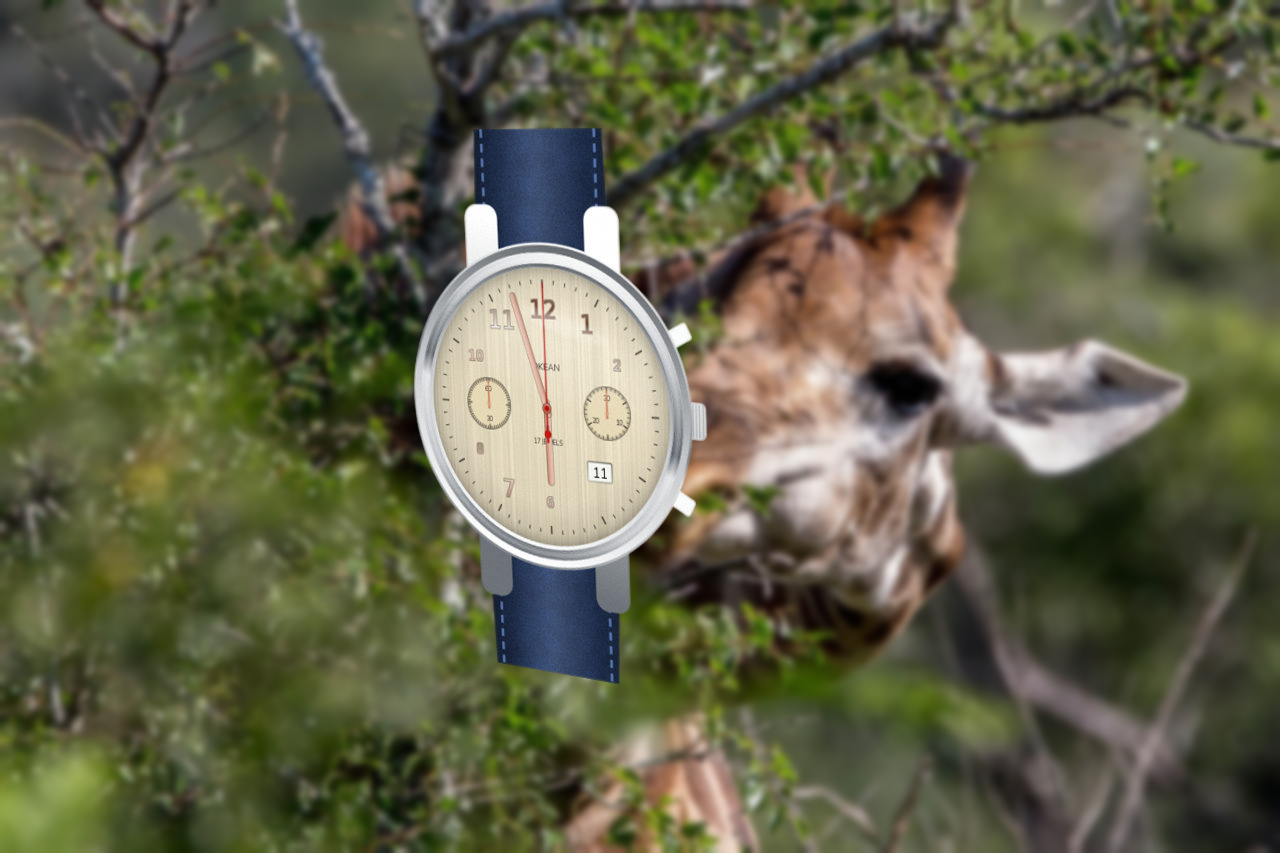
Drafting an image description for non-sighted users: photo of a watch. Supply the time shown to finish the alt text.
5:57
